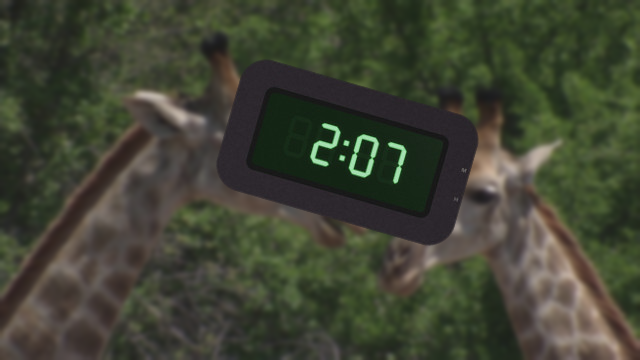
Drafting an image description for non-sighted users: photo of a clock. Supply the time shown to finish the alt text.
2:07
